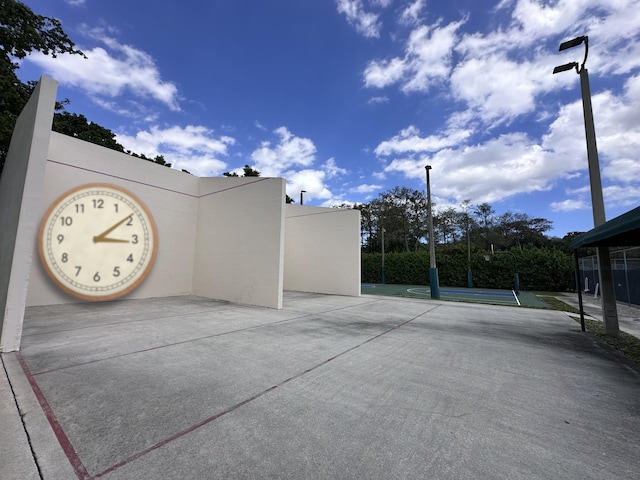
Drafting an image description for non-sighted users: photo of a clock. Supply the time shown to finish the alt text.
3:09
